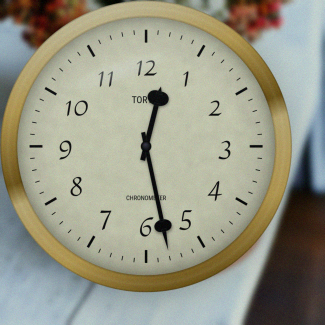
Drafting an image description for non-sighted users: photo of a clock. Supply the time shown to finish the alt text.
12:28
